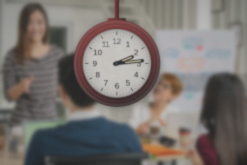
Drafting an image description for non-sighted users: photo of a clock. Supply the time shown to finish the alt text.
2:14
